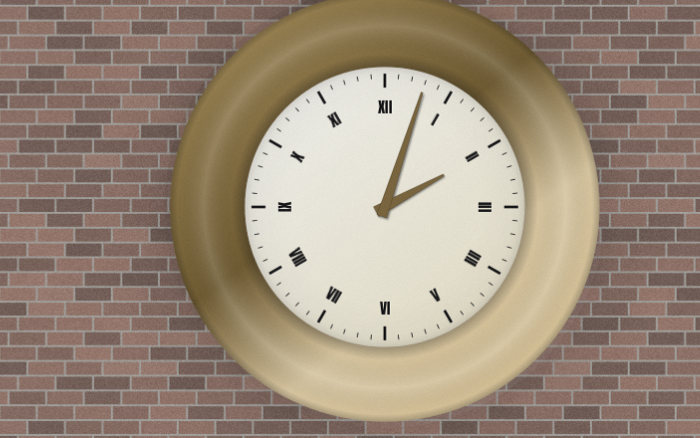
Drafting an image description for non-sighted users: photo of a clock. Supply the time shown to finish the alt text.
2:03
